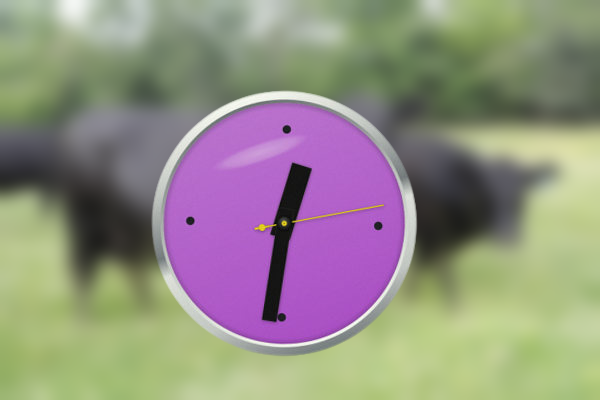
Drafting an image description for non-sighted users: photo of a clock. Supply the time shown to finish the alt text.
12:31:13
